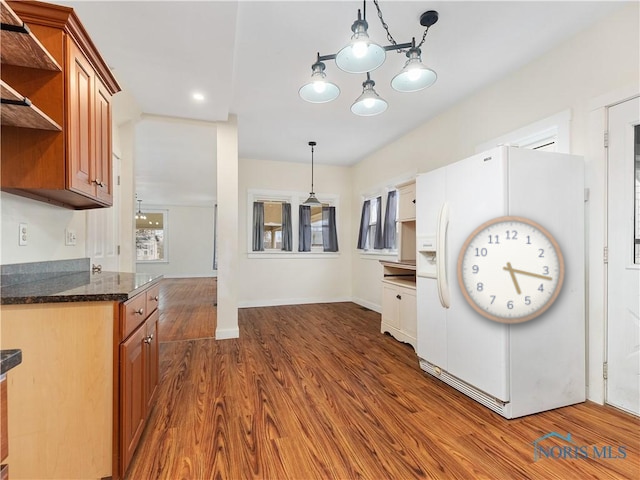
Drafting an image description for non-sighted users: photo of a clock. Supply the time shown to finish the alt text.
5:17
